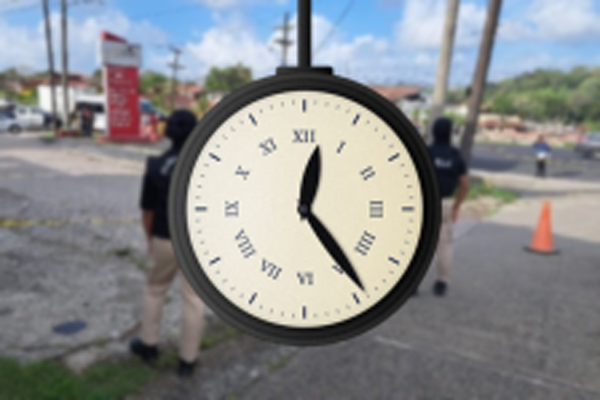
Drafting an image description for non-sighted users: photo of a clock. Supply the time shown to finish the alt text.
12:24
